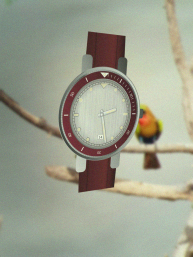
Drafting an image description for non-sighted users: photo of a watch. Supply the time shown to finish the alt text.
2:28
